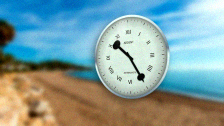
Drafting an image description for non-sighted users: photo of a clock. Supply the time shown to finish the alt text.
10:25
